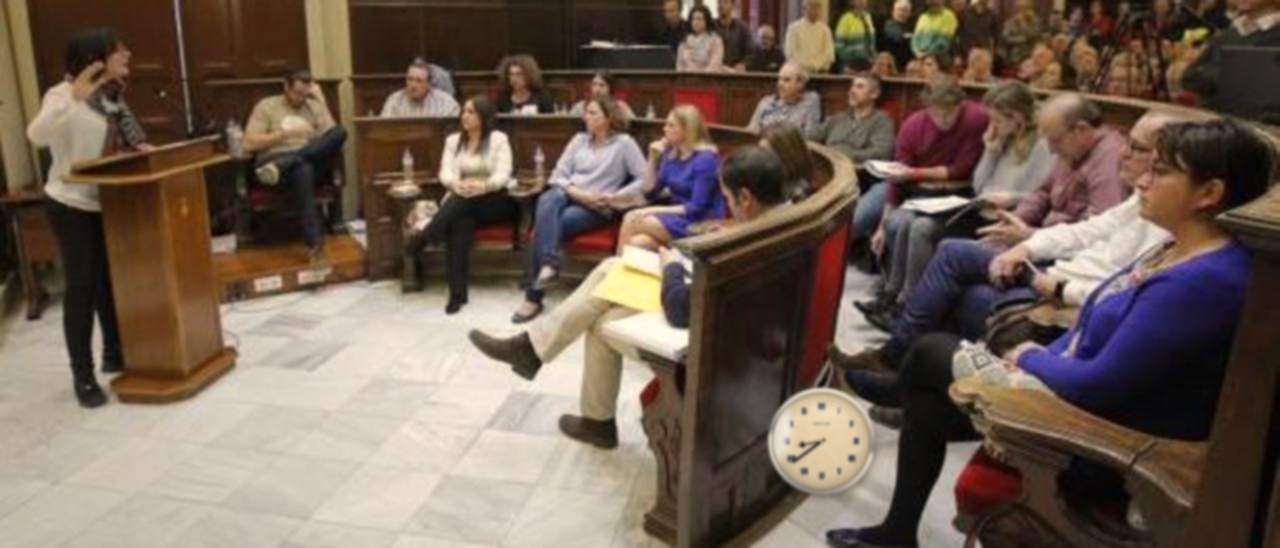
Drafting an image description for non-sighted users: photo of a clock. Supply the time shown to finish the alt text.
8:39
